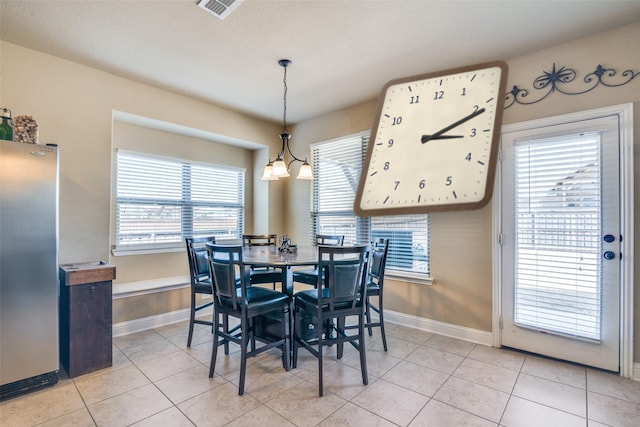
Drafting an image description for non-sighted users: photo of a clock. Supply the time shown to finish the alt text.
3:11
